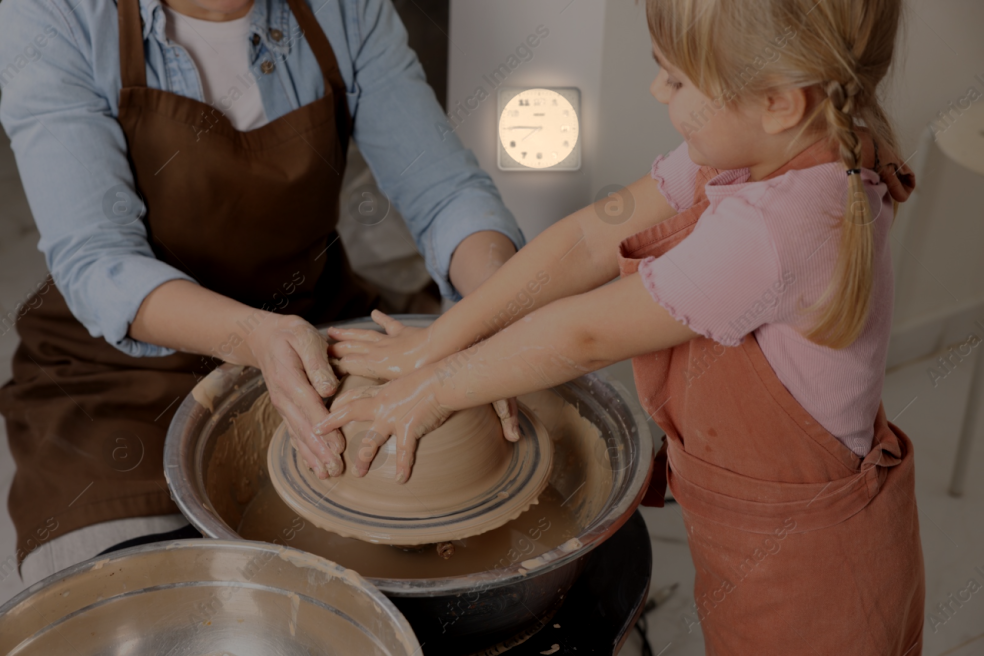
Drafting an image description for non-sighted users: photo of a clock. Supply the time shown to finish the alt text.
7:45
